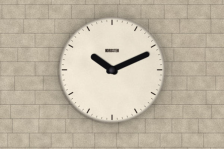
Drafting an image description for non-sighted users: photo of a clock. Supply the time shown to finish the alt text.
10:11
